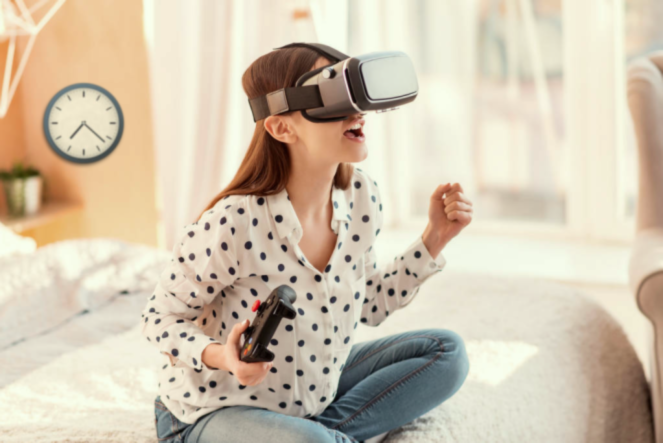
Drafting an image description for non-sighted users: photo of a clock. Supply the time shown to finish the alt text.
7:22
